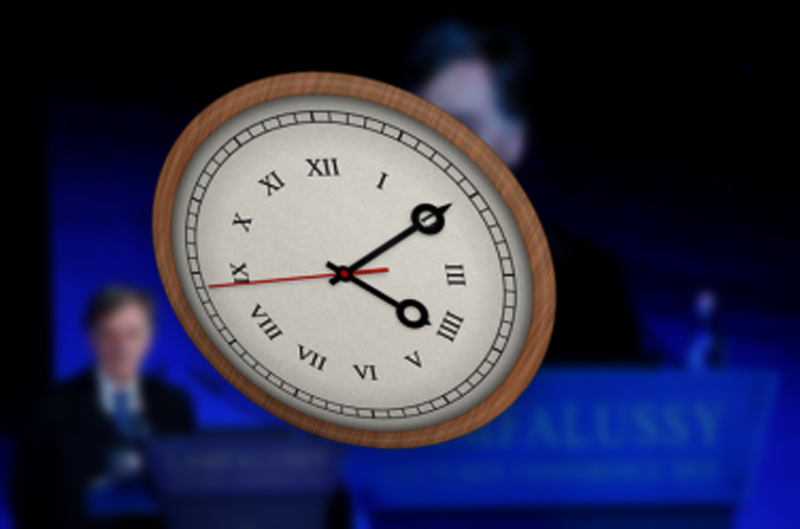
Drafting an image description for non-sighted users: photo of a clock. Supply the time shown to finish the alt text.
4:09:44
